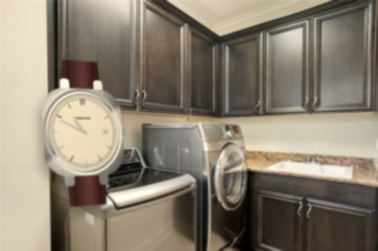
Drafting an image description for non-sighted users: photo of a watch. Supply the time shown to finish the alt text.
10:49
